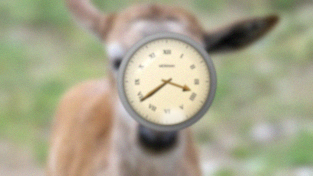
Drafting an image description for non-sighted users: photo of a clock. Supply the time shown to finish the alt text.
3:39
